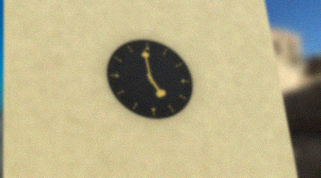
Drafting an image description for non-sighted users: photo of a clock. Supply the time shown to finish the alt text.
4:59
